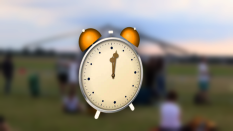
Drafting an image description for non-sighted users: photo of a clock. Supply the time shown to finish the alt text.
12:02
